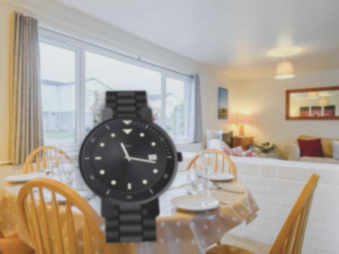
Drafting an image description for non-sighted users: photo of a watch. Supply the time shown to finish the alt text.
11:17
